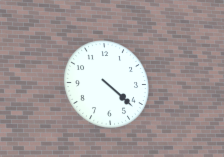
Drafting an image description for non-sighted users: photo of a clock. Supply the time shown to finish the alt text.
4:22
